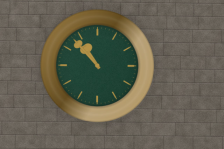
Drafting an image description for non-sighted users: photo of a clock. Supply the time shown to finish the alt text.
10:53
